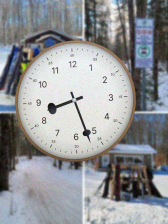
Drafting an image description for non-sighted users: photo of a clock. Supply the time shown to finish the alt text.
8:27
